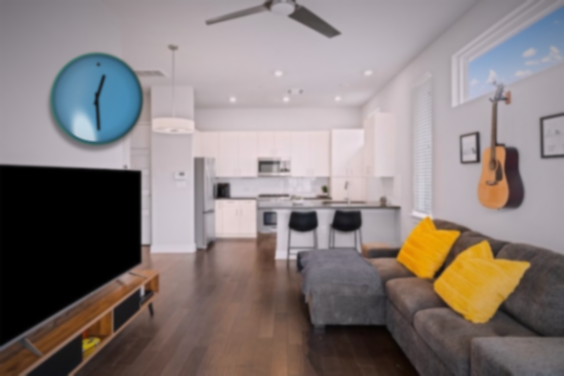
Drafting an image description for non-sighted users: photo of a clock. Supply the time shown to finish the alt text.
12:29
